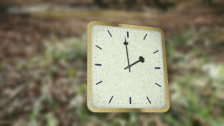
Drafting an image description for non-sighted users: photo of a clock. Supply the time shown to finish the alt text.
1:59
